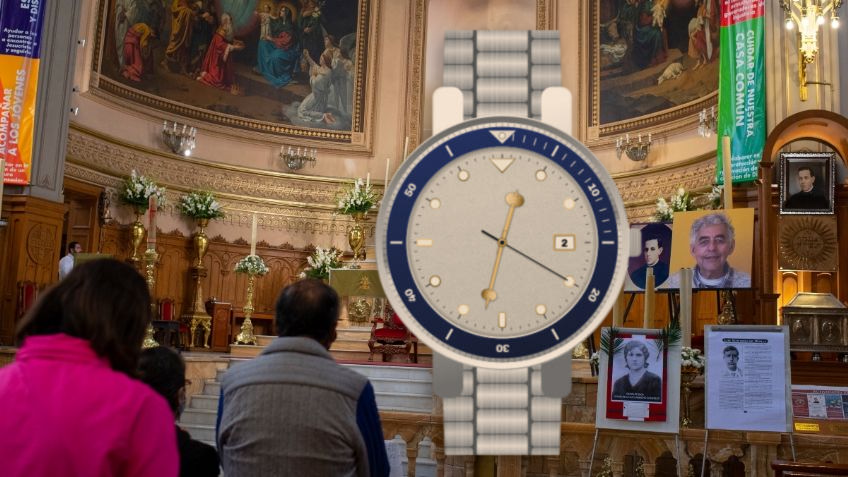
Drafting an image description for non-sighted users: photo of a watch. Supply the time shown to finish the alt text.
12:32:20
